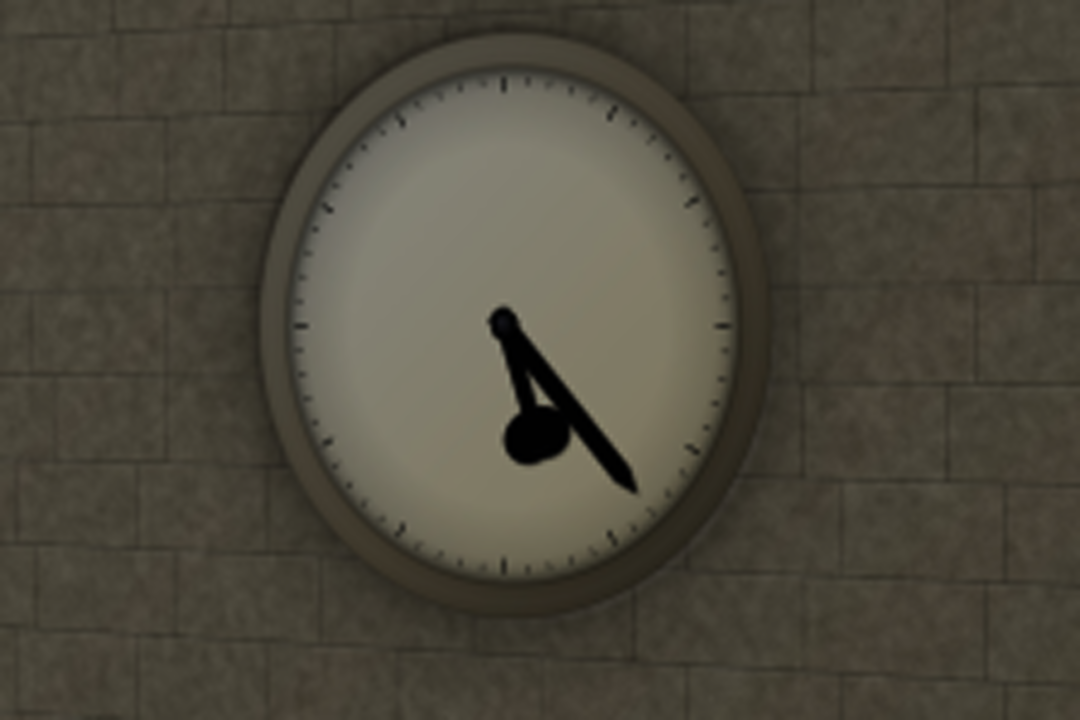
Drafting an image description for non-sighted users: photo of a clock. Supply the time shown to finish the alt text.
5:23
